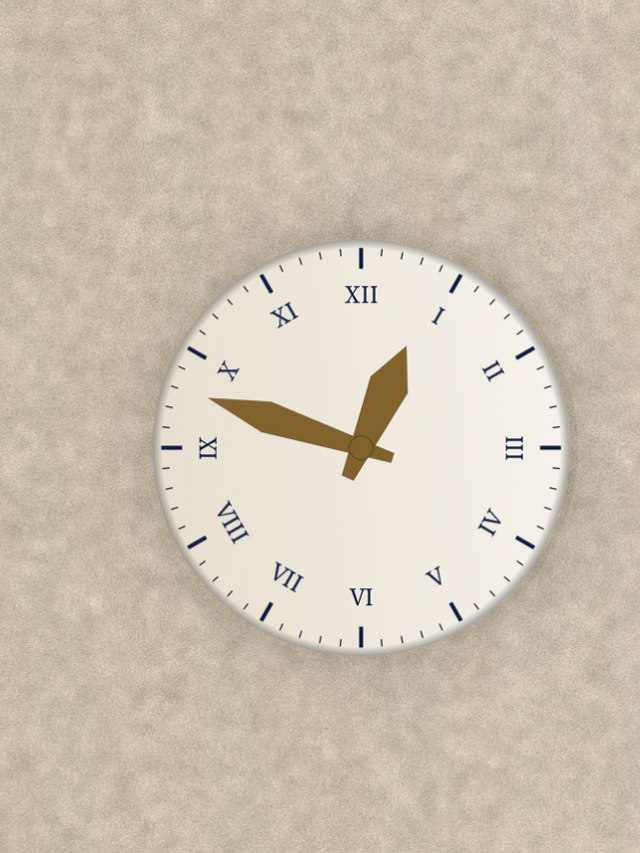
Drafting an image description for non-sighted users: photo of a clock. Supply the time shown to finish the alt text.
12:48
